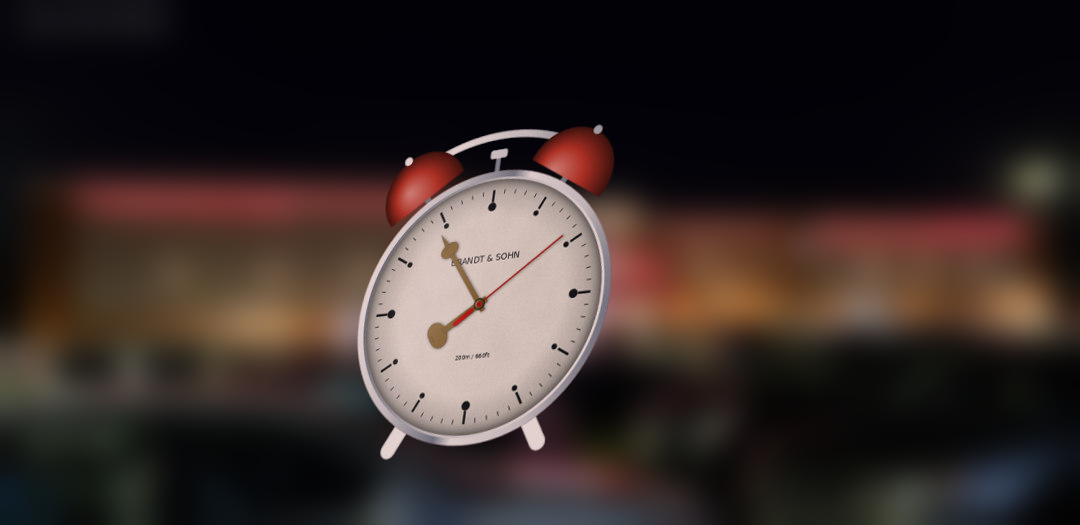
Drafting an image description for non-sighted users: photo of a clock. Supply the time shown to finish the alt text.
7:54:09
